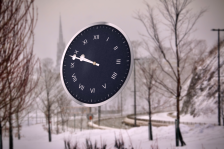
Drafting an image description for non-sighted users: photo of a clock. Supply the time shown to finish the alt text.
9:48
